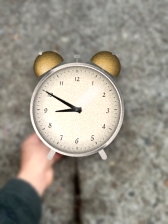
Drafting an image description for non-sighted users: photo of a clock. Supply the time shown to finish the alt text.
8:50
